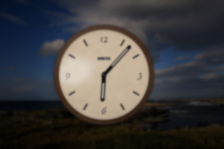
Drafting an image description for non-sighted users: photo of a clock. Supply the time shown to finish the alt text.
6:07
